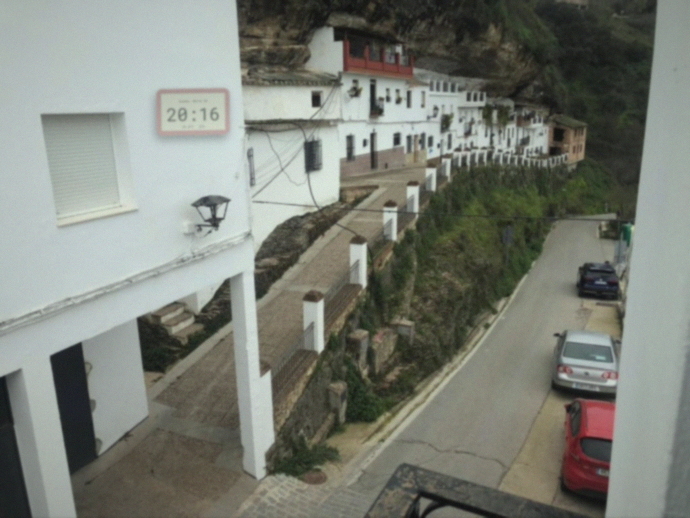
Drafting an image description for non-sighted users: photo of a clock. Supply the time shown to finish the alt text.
20:16
